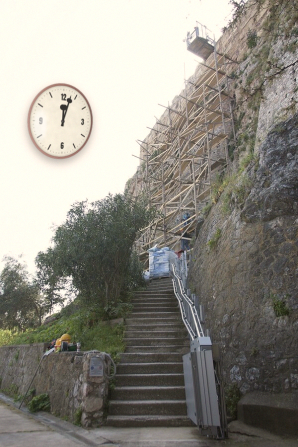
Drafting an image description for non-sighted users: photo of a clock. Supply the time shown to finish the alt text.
12:03
